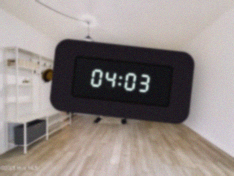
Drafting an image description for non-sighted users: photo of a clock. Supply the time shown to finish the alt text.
4:03
